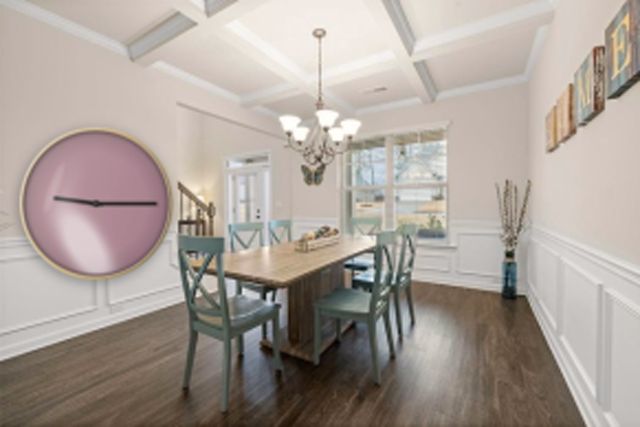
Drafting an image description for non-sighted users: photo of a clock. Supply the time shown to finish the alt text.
9:15
